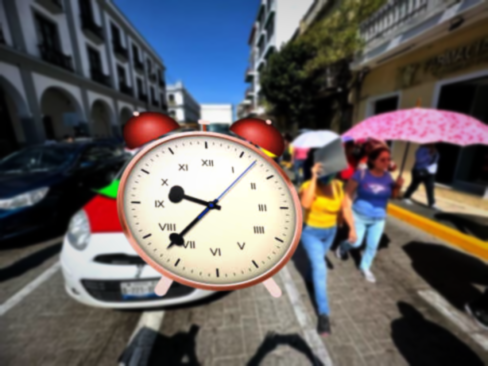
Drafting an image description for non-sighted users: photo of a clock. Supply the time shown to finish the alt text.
9:37:07
